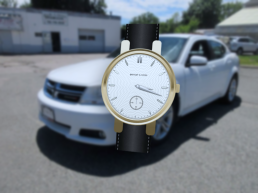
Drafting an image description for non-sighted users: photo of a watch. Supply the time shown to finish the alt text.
3:18
